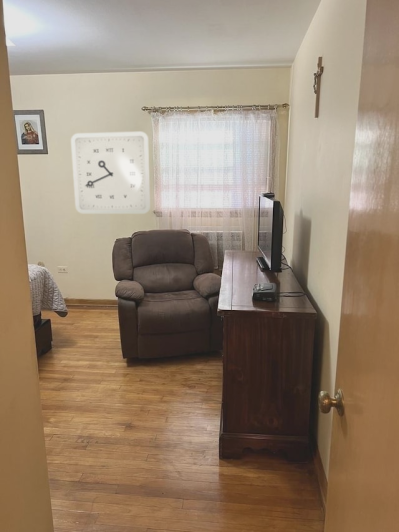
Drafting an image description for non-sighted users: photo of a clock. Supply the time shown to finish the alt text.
10:41
